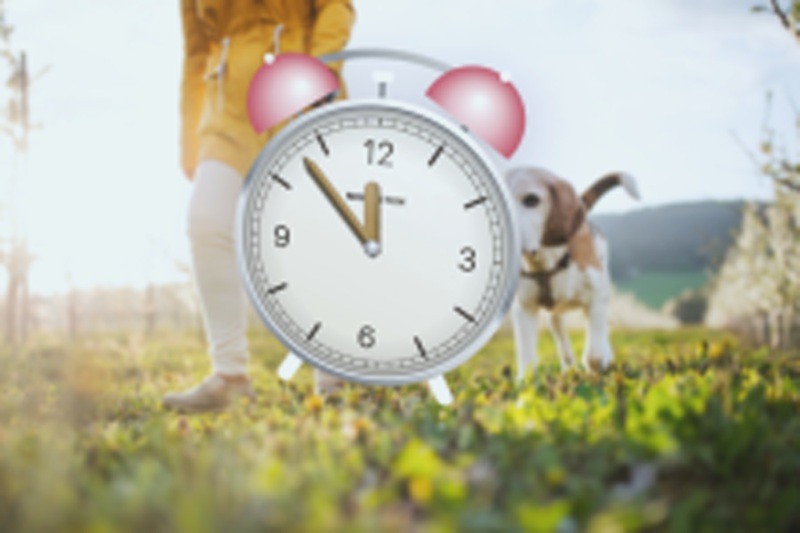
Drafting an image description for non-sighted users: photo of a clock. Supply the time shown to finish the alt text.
11:53
